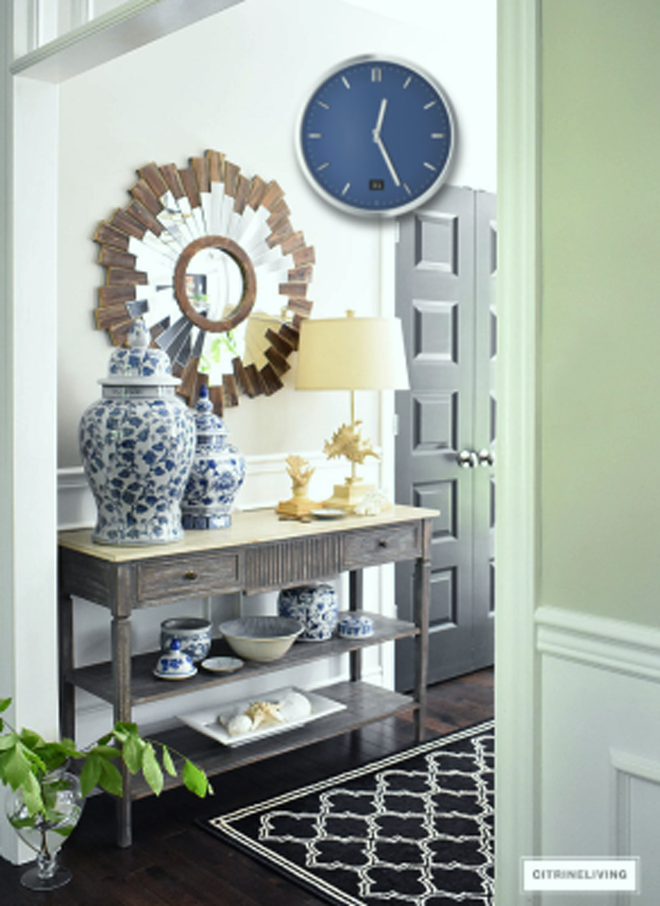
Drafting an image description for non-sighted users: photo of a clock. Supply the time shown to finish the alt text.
12:26
